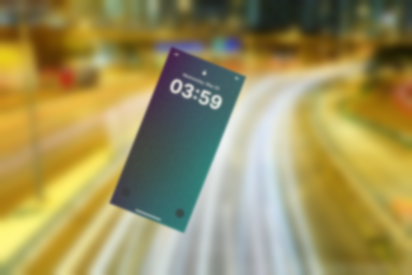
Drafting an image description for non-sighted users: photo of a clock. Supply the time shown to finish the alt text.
3:59
